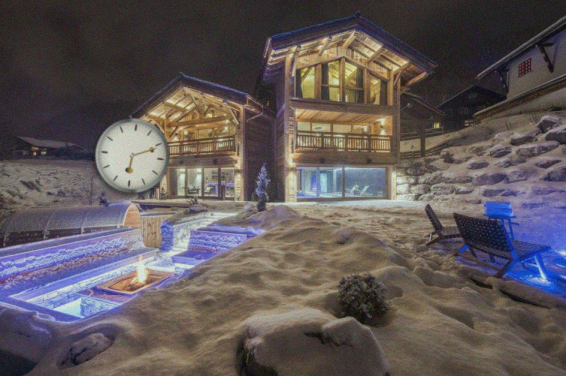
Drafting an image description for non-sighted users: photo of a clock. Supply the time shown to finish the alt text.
6:11
